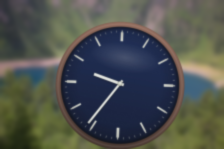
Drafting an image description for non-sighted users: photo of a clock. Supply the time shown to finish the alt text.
9:36
